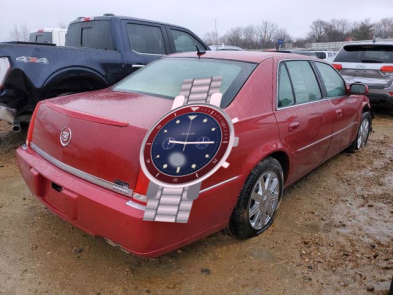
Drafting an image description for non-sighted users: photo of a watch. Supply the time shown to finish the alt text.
9:15
